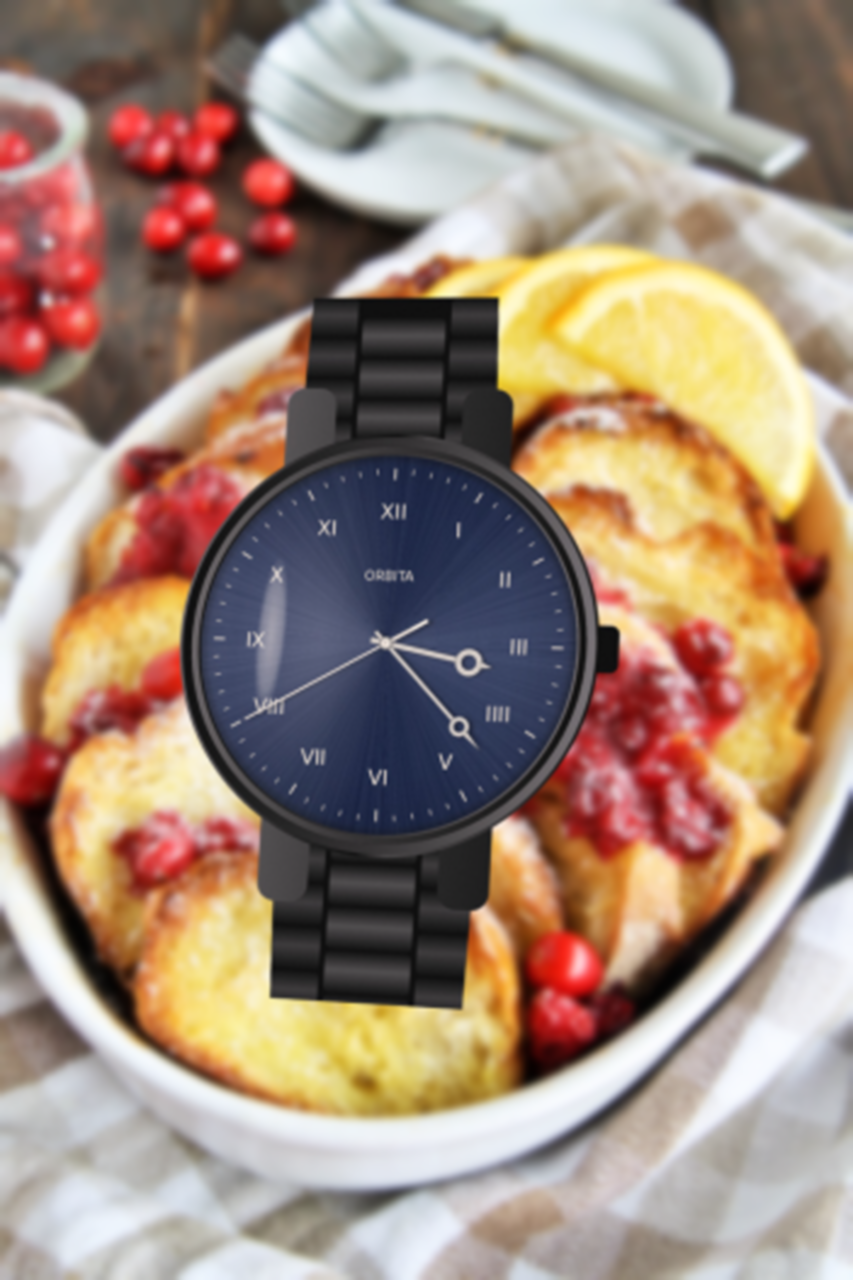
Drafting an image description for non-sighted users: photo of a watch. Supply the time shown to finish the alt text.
3:22:40
